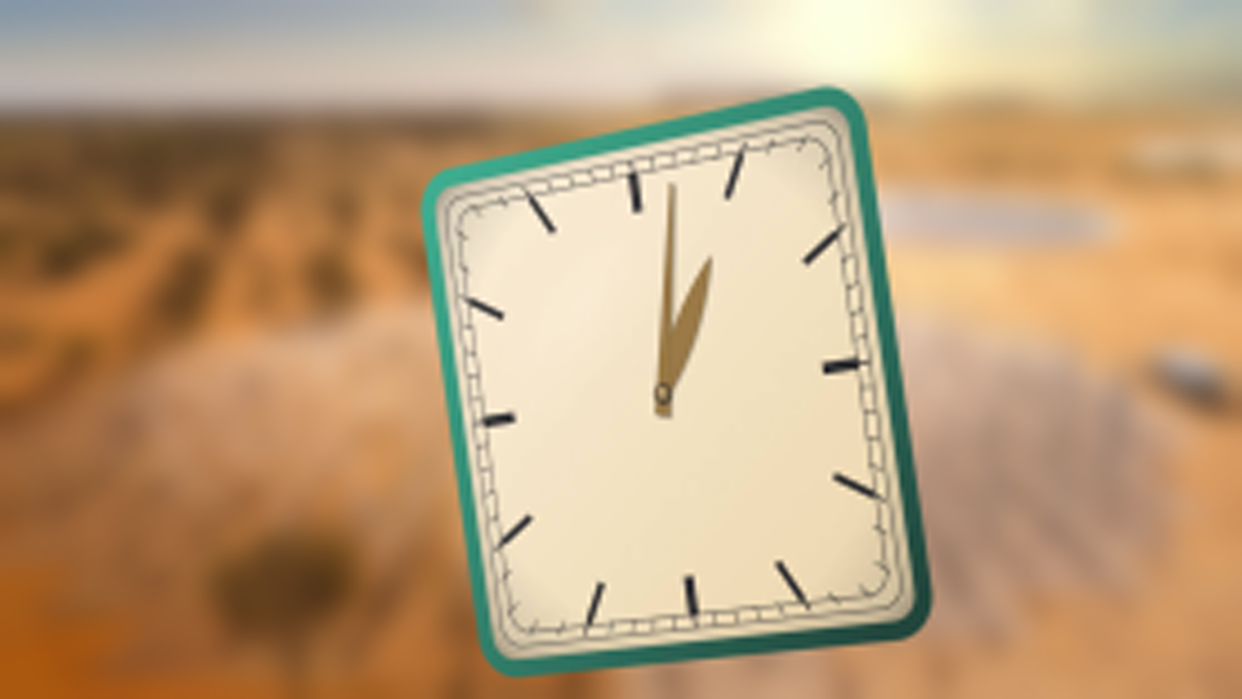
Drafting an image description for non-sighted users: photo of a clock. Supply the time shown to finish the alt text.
1:02
